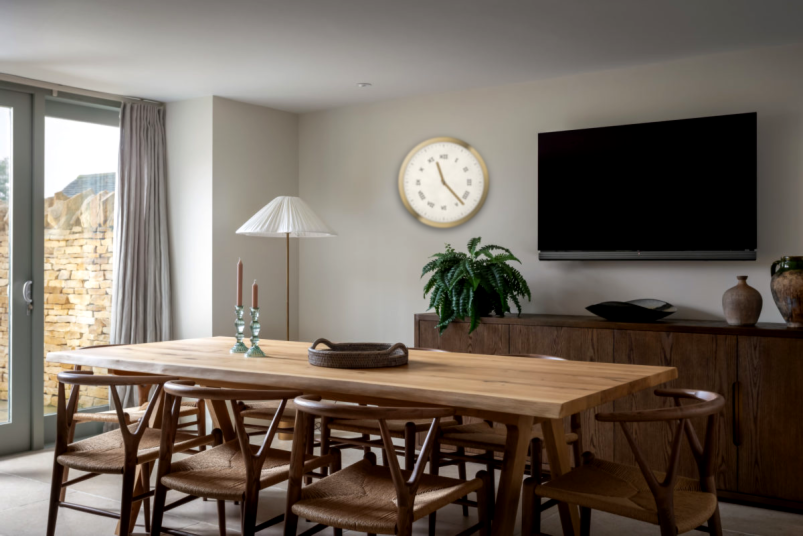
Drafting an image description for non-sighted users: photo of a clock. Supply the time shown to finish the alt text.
11:23
